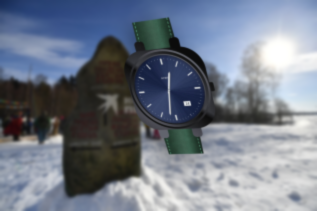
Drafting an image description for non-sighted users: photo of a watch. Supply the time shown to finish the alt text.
12:32
